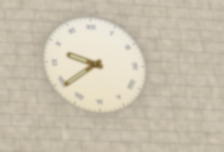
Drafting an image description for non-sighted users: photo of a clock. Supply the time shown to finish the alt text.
9:39
